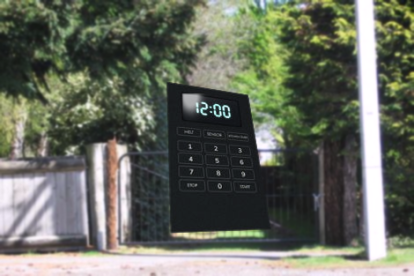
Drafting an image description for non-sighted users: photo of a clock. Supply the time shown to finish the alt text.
12:00
